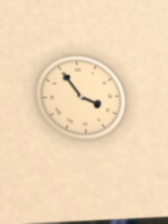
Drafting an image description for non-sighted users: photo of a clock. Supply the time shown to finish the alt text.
3:55
